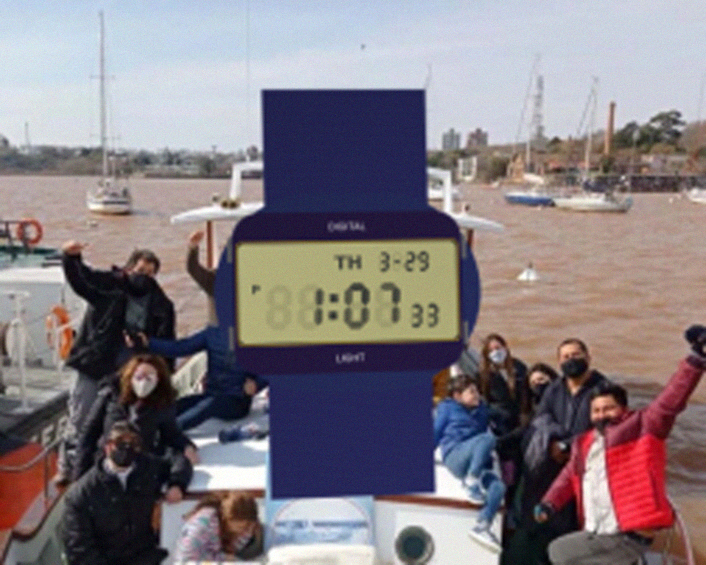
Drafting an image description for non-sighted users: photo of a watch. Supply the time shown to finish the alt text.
1:07:33
